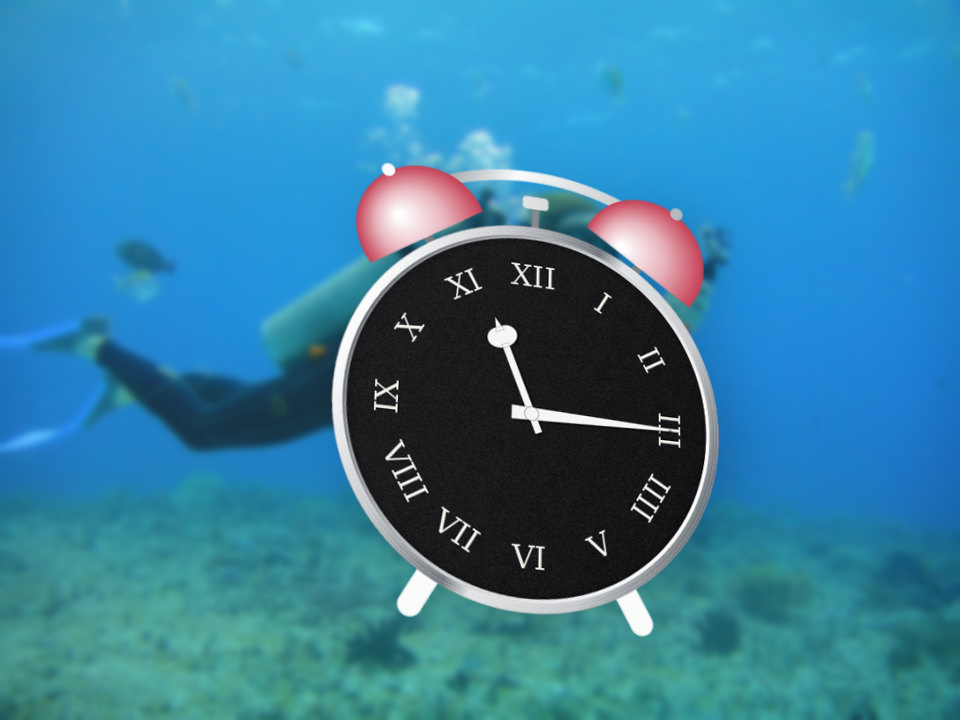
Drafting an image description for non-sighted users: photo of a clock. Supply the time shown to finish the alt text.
11:15
